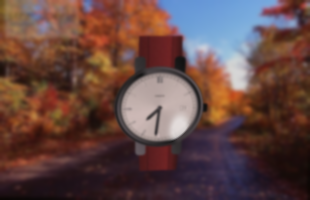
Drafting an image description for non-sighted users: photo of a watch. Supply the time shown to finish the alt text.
7:31
